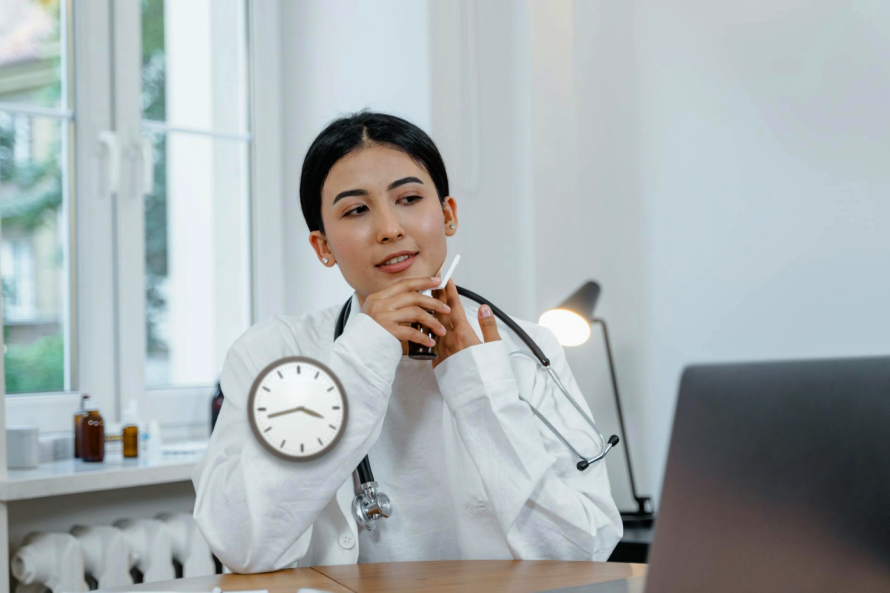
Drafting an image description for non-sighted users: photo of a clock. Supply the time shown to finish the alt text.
3:43
